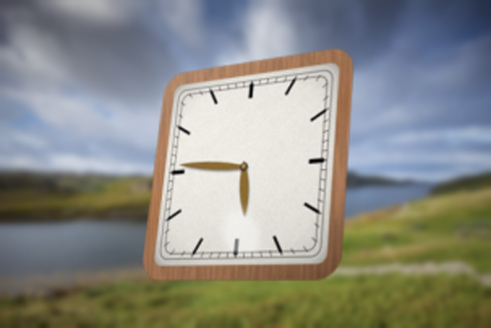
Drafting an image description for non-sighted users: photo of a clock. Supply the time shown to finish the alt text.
5:46
